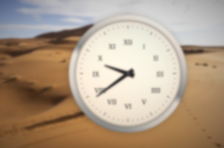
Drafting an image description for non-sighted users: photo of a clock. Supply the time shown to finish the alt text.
9:39
